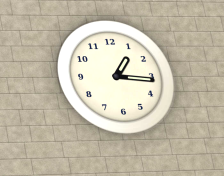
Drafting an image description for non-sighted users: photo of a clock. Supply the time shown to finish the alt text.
1:16
